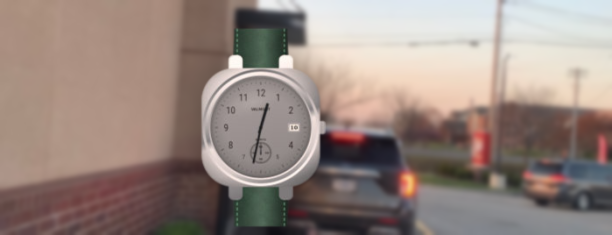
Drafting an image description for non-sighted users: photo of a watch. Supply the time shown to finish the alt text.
12:32
